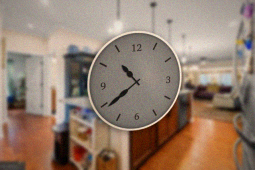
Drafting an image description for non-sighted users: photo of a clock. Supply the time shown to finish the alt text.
10:39
